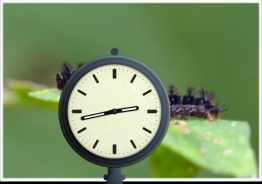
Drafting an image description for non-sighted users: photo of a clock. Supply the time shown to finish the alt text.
2:43
